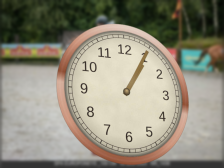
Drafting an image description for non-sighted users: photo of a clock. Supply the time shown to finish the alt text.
1:05
